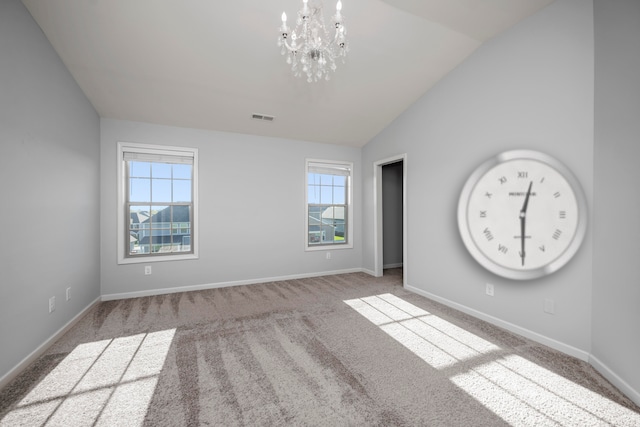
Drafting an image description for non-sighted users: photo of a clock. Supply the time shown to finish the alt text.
12:30
